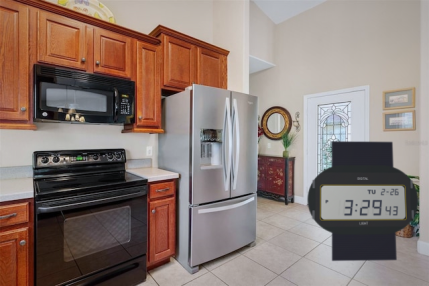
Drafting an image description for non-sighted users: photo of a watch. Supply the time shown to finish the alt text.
3:29:43
